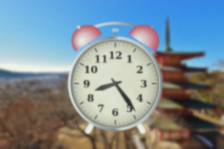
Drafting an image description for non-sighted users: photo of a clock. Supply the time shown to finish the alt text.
8:24
